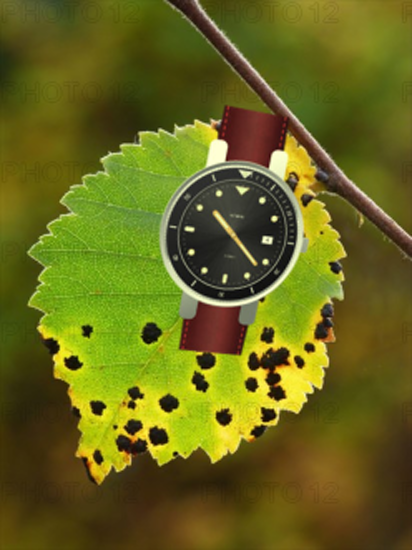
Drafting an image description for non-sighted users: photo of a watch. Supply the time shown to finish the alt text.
10:22
